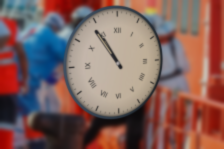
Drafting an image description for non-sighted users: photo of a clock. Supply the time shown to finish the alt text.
10:54
